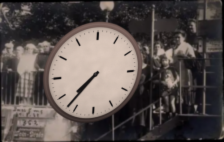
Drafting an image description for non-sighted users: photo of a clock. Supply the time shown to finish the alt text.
7:37
